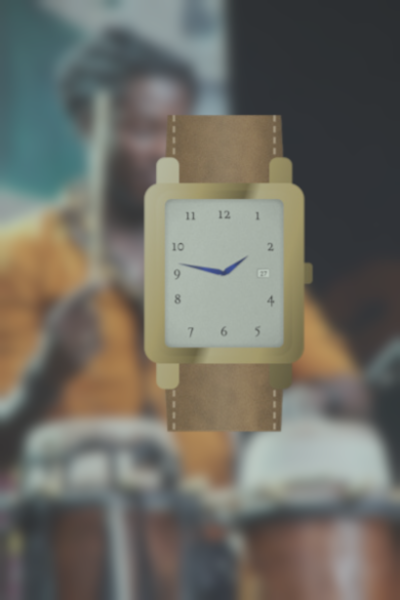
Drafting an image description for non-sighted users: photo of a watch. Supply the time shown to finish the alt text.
1:47
